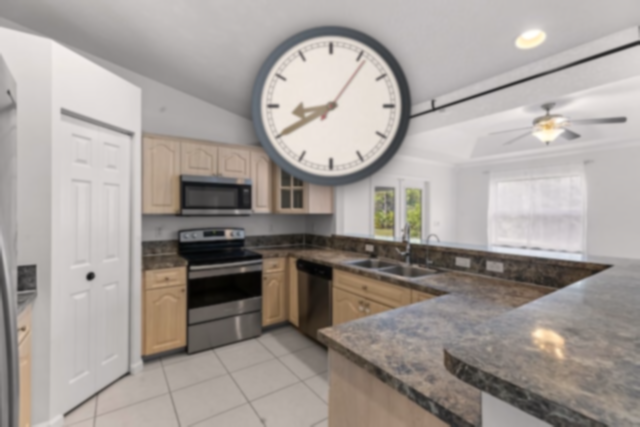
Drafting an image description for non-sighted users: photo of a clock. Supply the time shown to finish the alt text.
8:40:06
